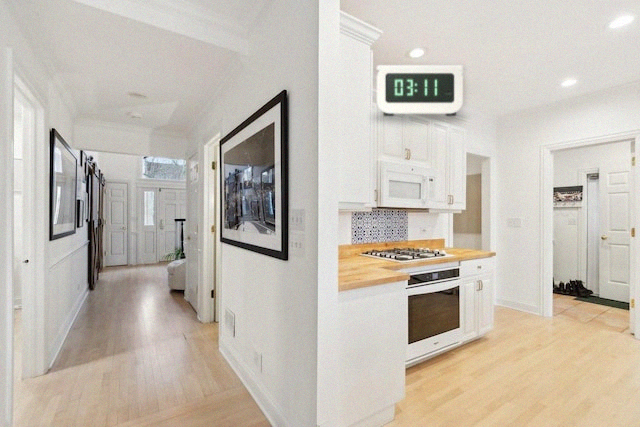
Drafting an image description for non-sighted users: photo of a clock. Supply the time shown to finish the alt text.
3:11
